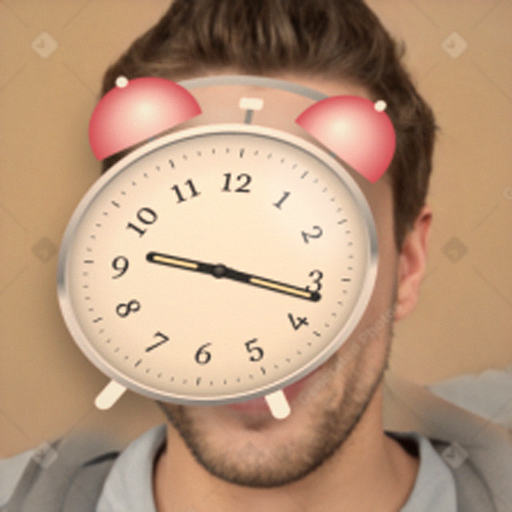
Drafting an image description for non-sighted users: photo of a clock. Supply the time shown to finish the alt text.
9:17
